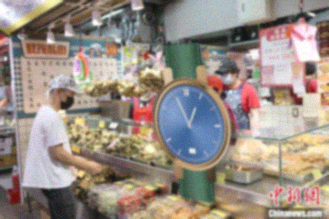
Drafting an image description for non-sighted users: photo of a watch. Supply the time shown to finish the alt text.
12:56
